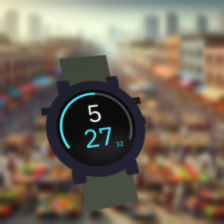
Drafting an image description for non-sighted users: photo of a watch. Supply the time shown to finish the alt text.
5:27
